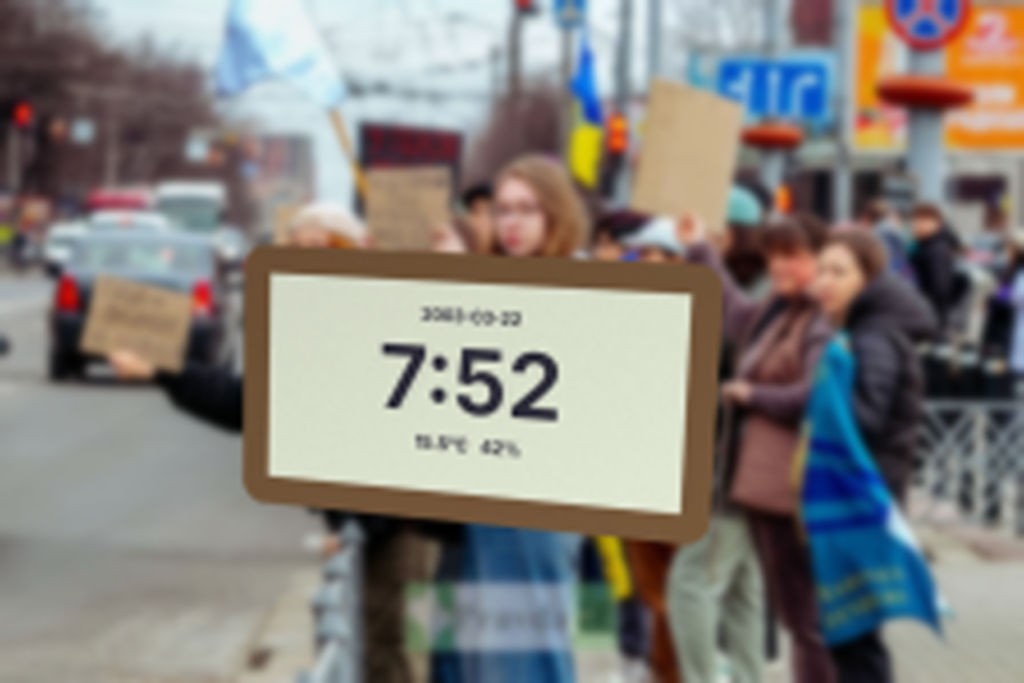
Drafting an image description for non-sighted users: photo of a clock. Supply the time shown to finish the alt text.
7:52
